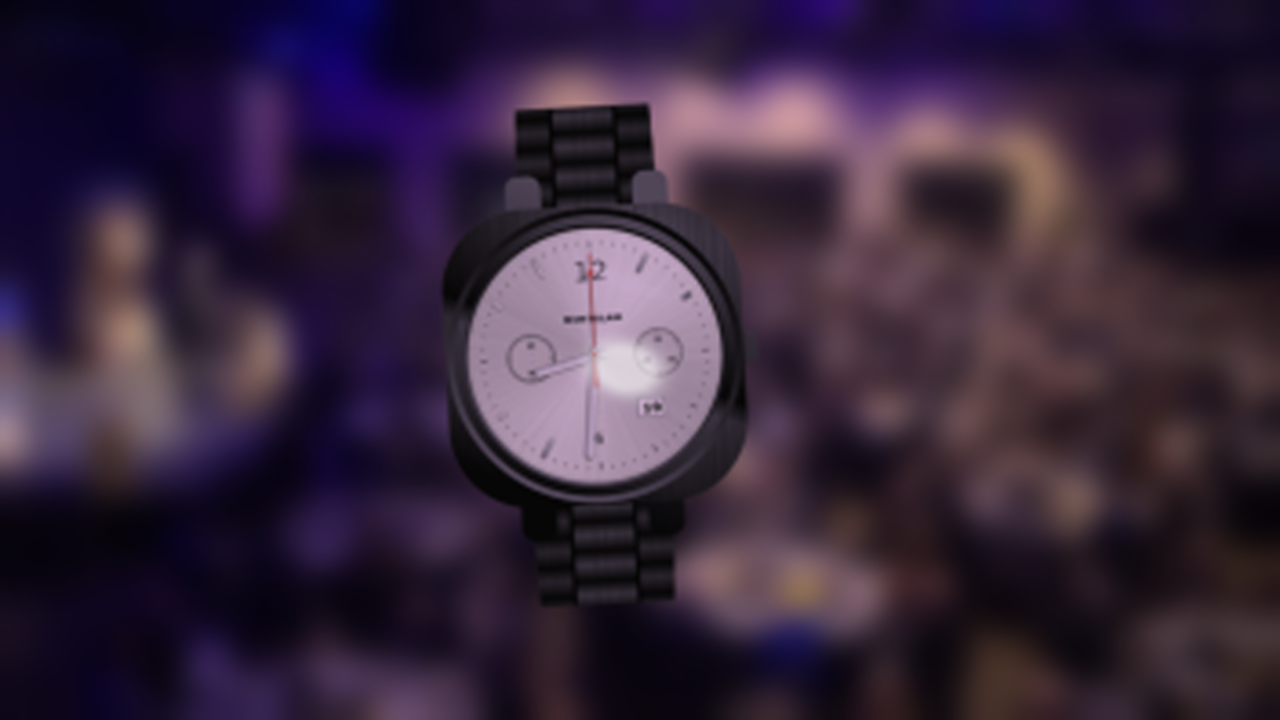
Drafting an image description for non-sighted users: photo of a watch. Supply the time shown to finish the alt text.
8:31
